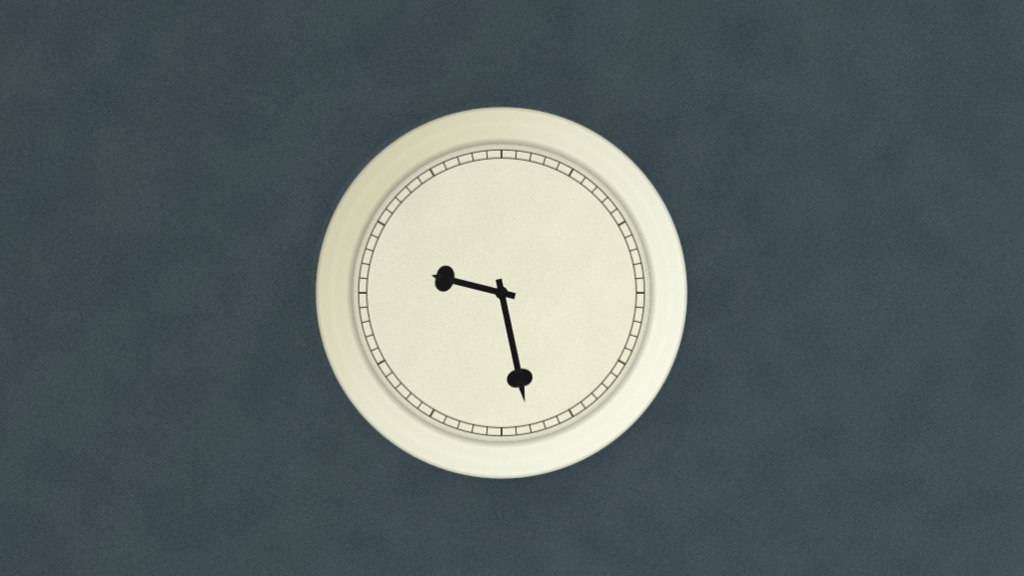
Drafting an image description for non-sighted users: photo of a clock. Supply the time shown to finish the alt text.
9:28
